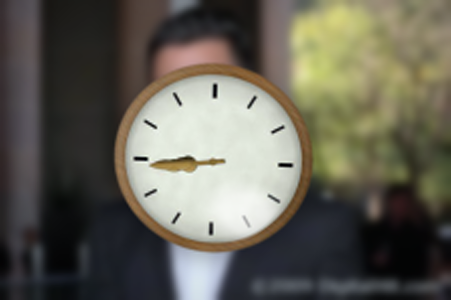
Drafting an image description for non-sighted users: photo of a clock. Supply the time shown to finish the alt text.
8:44
